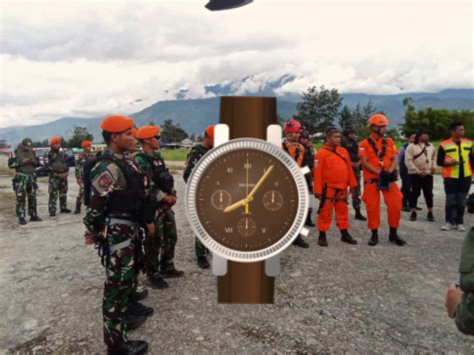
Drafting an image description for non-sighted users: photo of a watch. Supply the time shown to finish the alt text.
8:06
